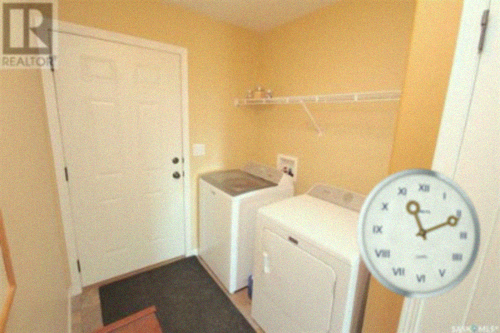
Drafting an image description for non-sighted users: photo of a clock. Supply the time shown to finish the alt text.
11:11
